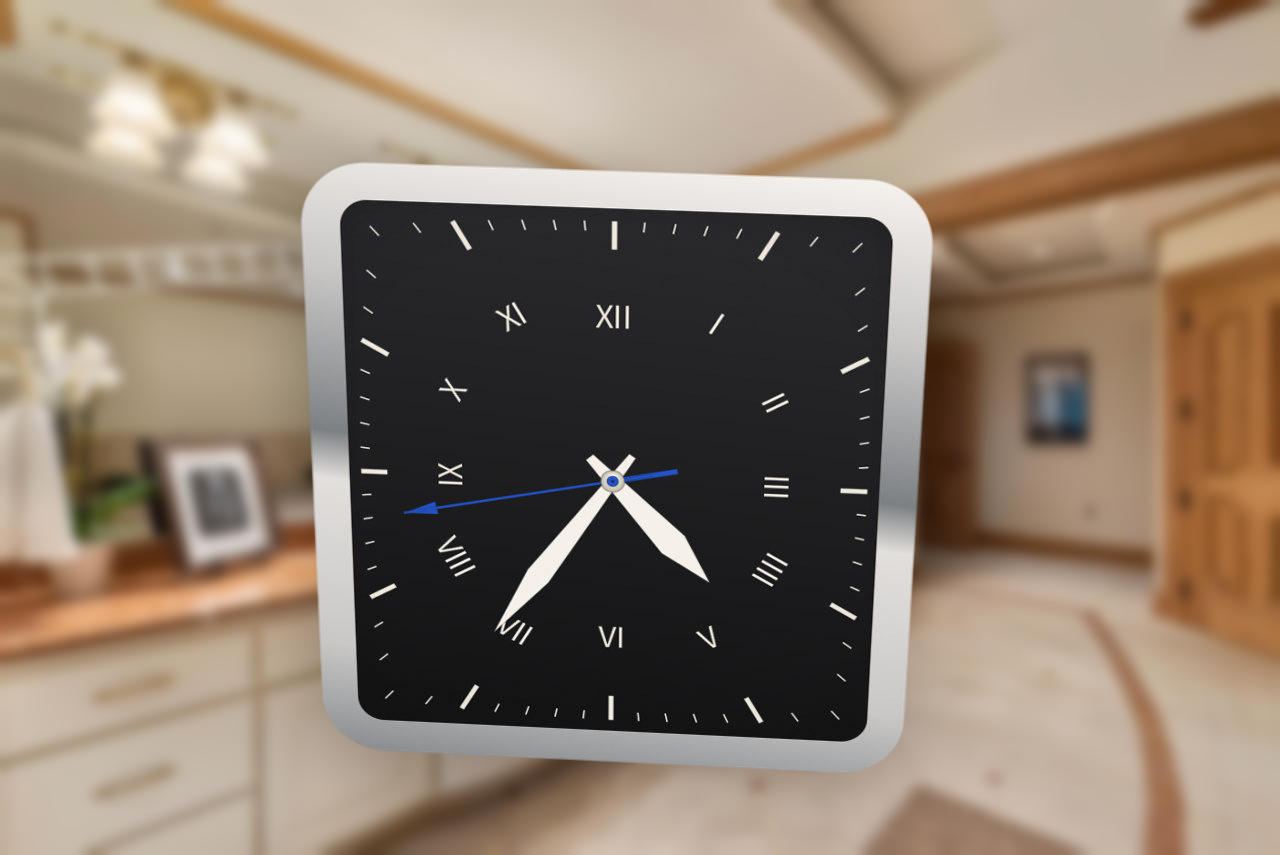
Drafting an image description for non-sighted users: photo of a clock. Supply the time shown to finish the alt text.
4:35:43
